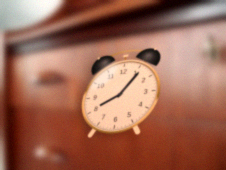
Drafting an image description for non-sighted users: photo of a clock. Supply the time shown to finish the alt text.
8:06
